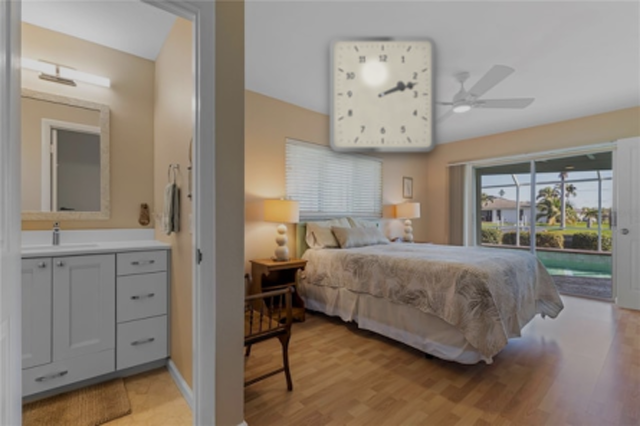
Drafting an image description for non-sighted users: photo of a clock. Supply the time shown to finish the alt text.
2:12
